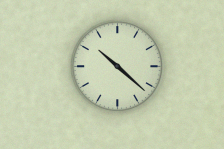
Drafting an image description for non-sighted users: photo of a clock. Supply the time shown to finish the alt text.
10:22
